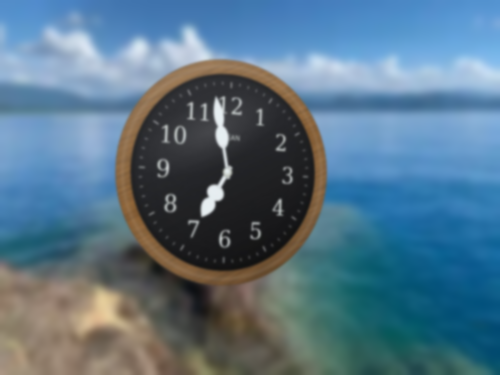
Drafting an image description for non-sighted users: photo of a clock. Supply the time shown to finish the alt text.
6:58
